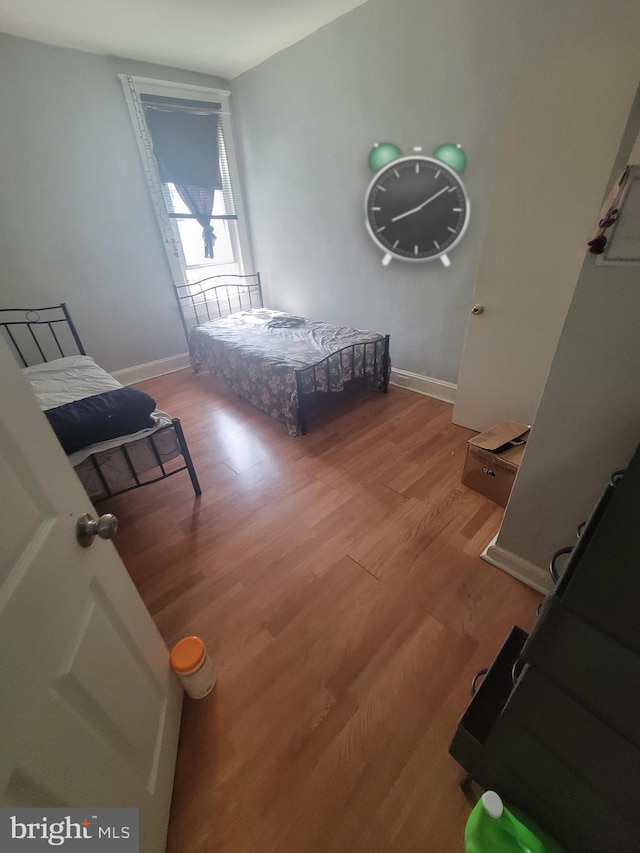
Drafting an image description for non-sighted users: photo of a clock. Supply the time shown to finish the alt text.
8:09
